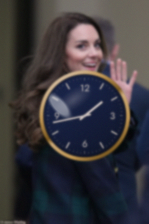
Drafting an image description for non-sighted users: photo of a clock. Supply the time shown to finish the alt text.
1:43
